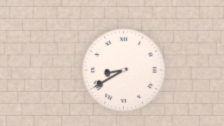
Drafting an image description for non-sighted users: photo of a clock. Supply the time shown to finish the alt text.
8:40
